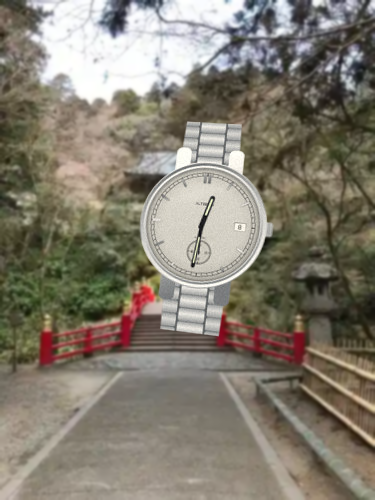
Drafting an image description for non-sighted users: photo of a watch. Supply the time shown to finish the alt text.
12:31
